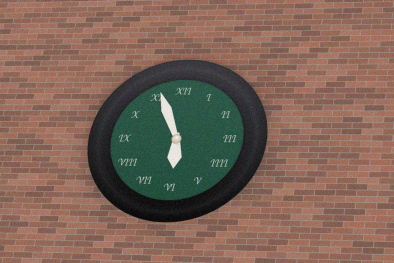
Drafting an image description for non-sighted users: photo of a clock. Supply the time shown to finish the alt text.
5:56
